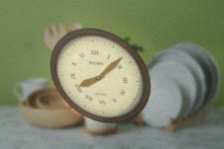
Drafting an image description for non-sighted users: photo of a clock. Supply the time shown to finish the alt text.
8:08
